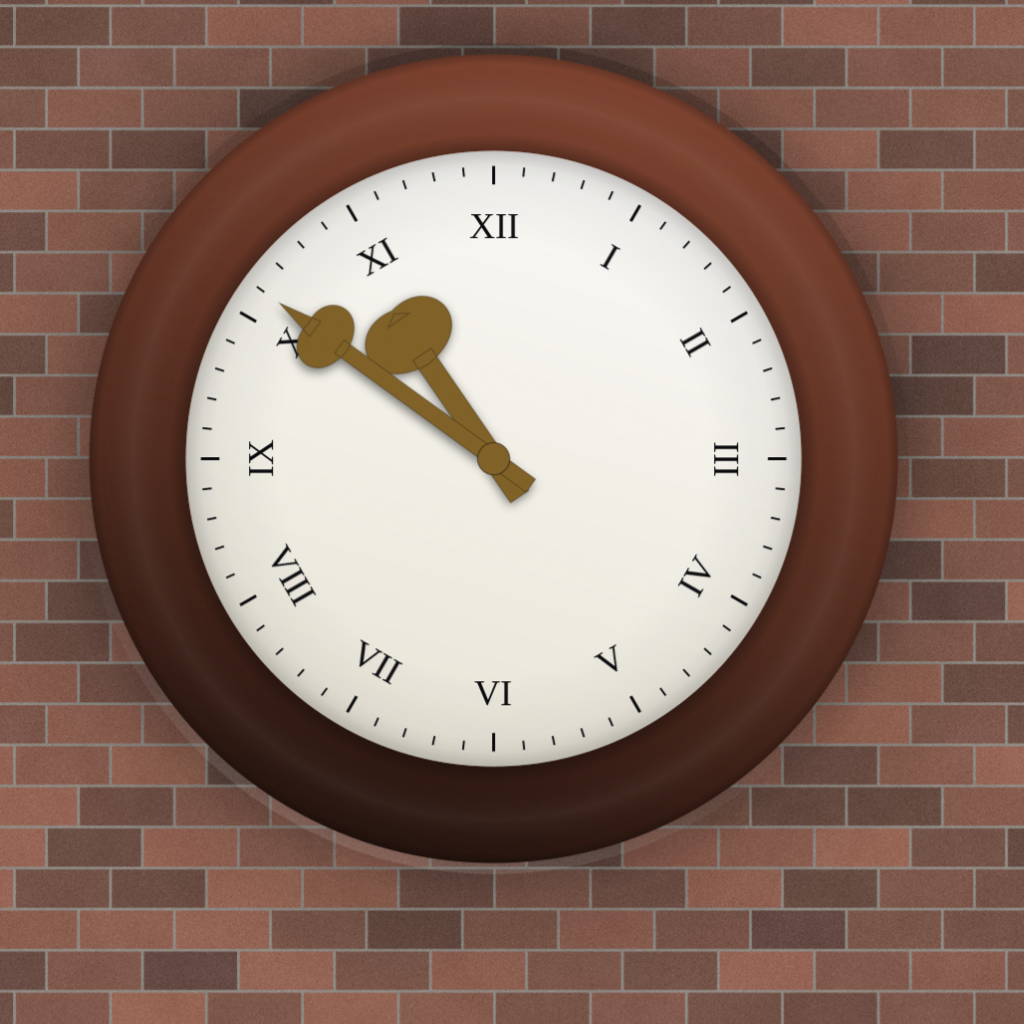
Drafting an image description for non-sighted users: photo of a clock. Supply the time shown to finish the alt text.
10:51
